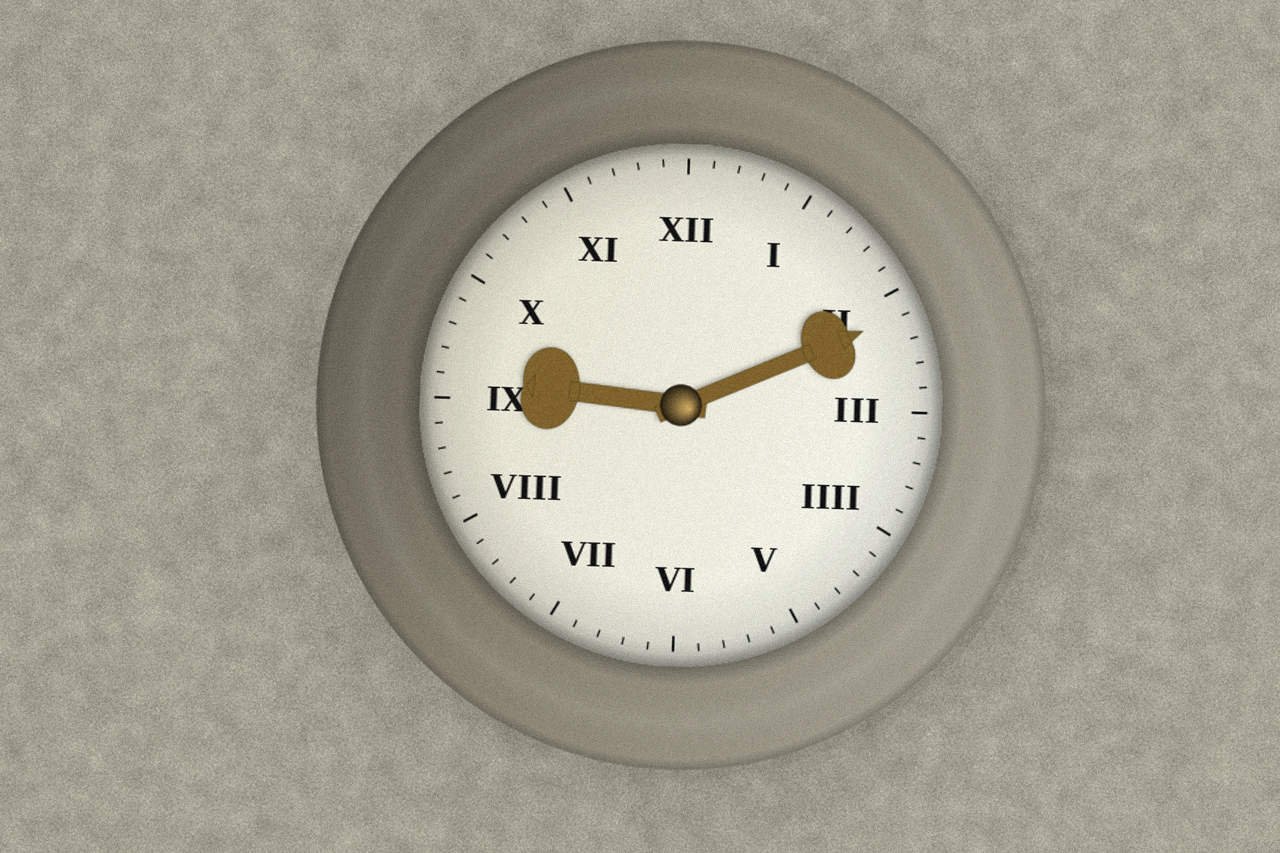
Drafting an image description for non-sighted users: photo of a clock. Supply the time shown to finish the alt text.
9:11
